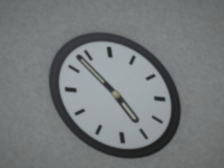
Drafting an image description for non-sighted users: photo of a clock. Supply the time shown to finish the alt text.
4:53
